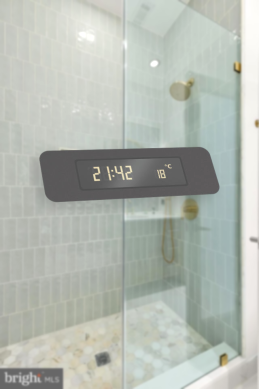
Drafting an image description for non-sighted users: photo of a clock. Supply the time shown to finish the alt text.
21:42
